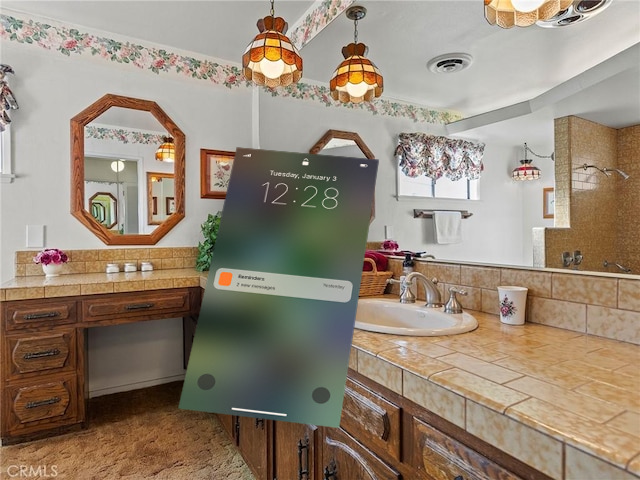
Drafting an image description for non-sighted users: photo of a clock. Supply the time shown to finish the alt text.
12:28
